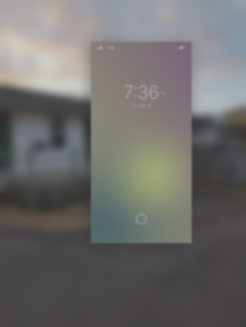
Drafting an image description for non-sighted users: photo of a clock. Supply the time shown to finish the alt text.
7:36
